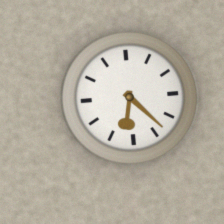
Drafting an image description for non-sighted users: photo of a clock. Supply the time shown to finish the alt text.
6:23
